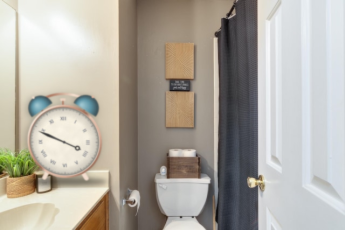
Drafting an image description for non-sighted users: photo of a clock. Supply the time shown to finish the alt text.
3:49
